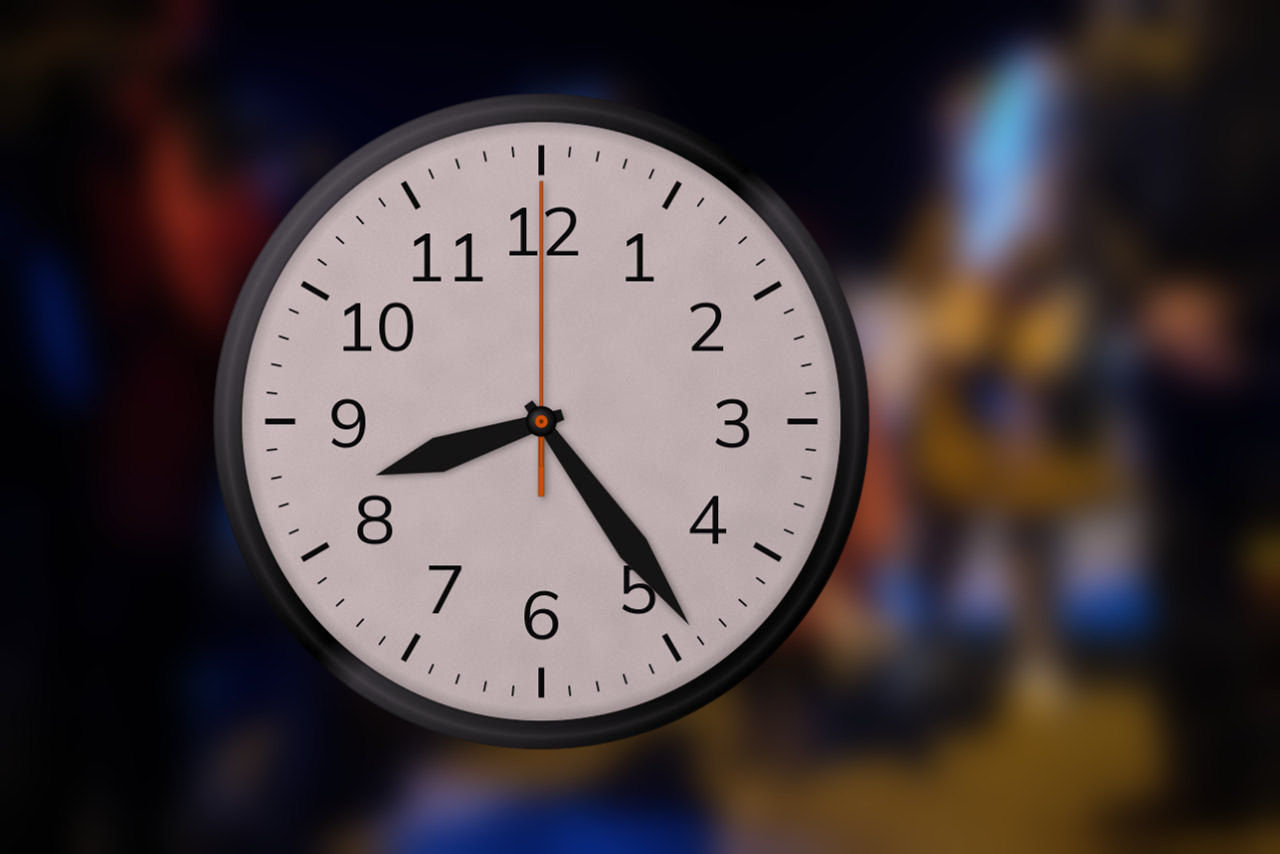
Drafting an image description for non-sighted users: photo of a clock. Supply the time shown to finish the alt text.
8:24:00
